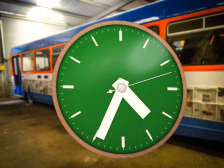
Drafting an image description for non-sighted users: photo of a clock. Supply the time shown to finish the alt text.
4:34:12
